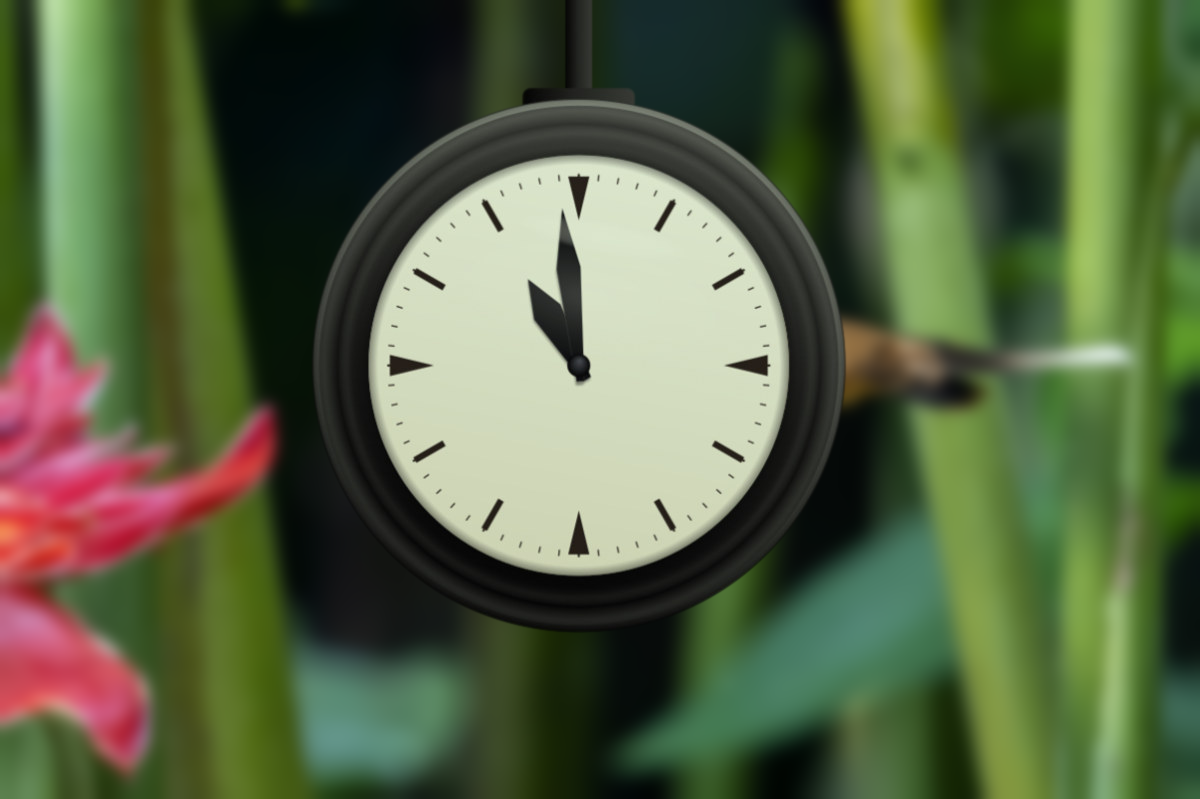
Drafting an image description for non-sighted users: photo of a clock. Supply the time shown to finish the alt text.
10:59
